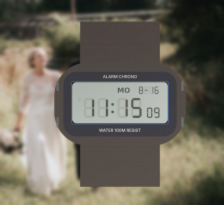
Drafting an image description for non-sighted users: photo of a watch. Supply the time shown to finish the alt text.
11:15:09
